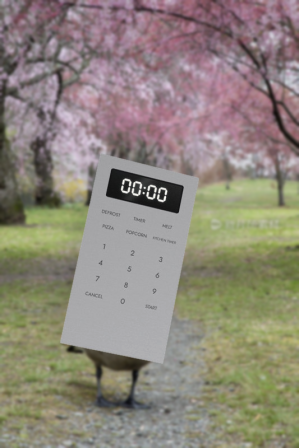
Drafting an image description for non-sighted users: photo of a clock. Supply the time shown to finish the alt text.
0:00
